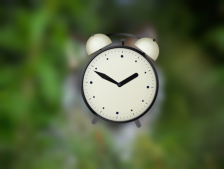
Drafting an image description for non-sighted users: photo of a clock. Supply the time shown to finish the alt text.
1:49
